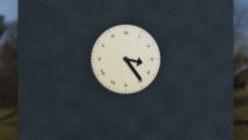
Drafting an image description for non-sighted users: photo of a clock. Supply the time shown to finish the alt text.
3:24
